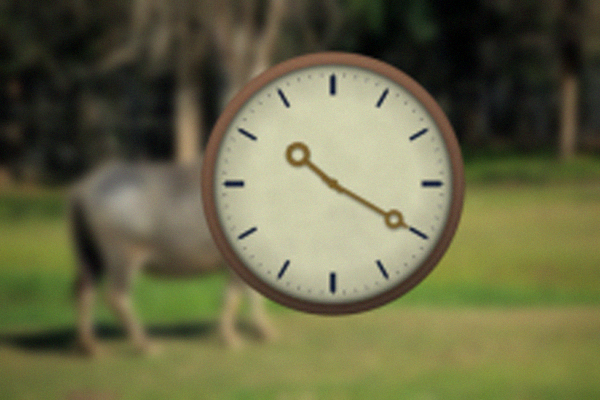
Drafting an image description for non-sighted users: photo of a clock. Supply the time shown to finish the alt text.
10:20
